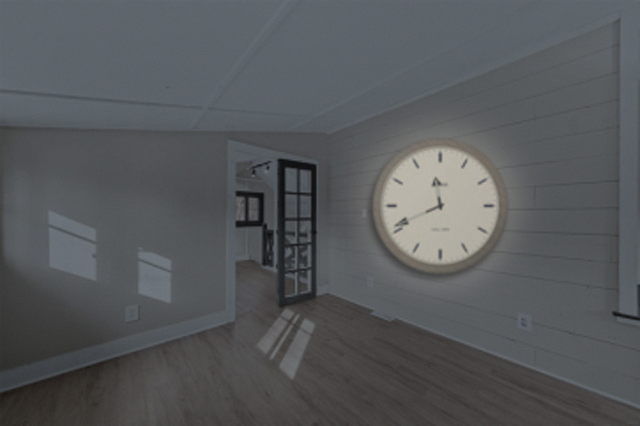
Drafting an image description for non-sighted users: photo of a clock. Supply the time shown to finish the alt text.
11:41
